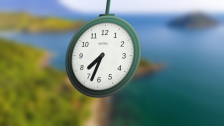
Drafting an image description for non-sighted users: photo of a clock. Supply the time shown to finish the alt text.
7:33
